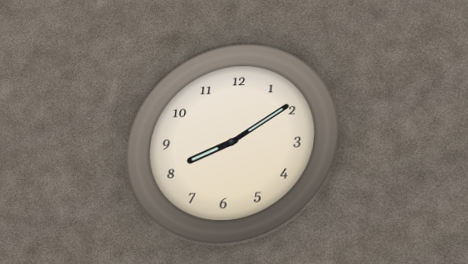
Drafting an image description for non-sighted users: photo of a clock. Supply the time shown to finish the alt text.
8:09
